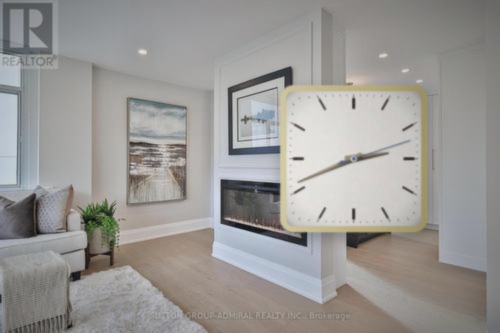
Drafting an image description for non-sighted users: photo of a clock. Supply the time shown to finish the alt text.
2:41:12
